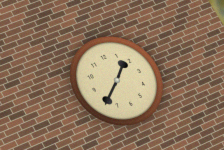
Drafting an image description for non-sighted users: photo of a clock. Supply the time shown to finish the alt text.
1:39
